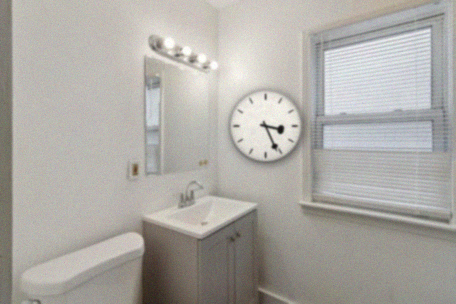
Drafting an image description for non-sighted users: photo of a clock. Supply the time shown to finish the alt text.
3:26
